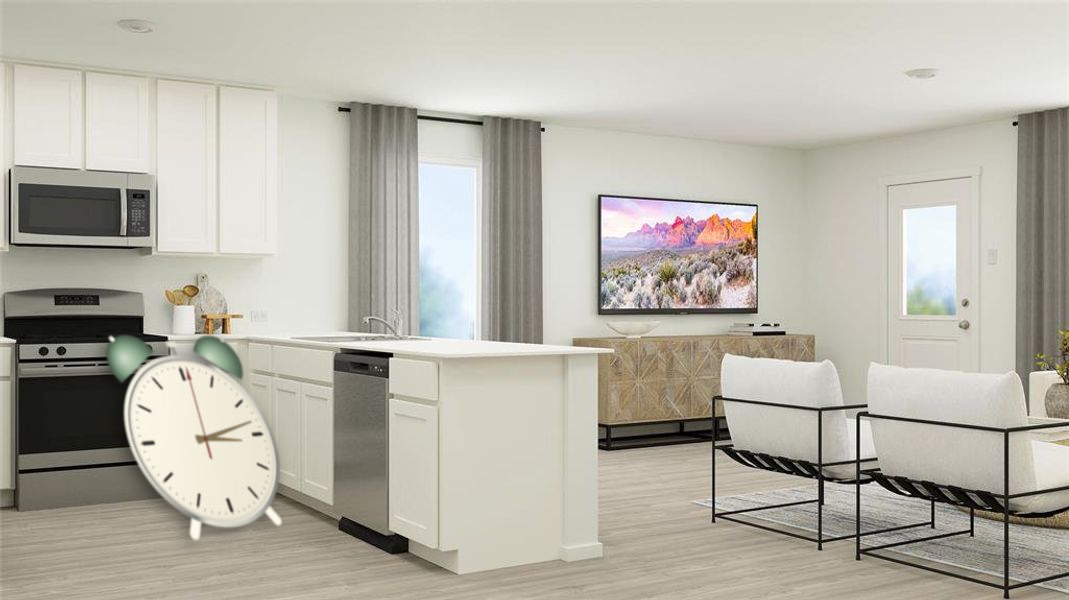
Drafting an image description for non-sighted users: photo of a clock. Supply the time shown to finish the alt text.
3:13:01
